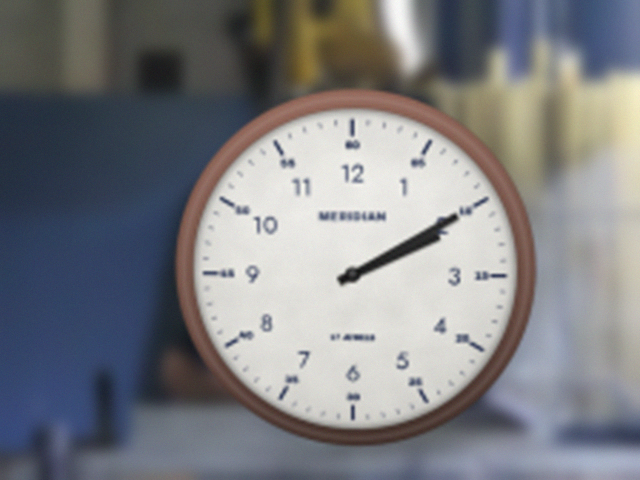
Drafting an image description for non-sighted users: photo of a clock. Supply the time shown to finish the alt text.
2:10
